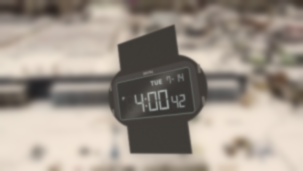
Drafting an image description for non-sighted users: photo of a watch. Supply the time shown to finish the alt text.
4:00:42
